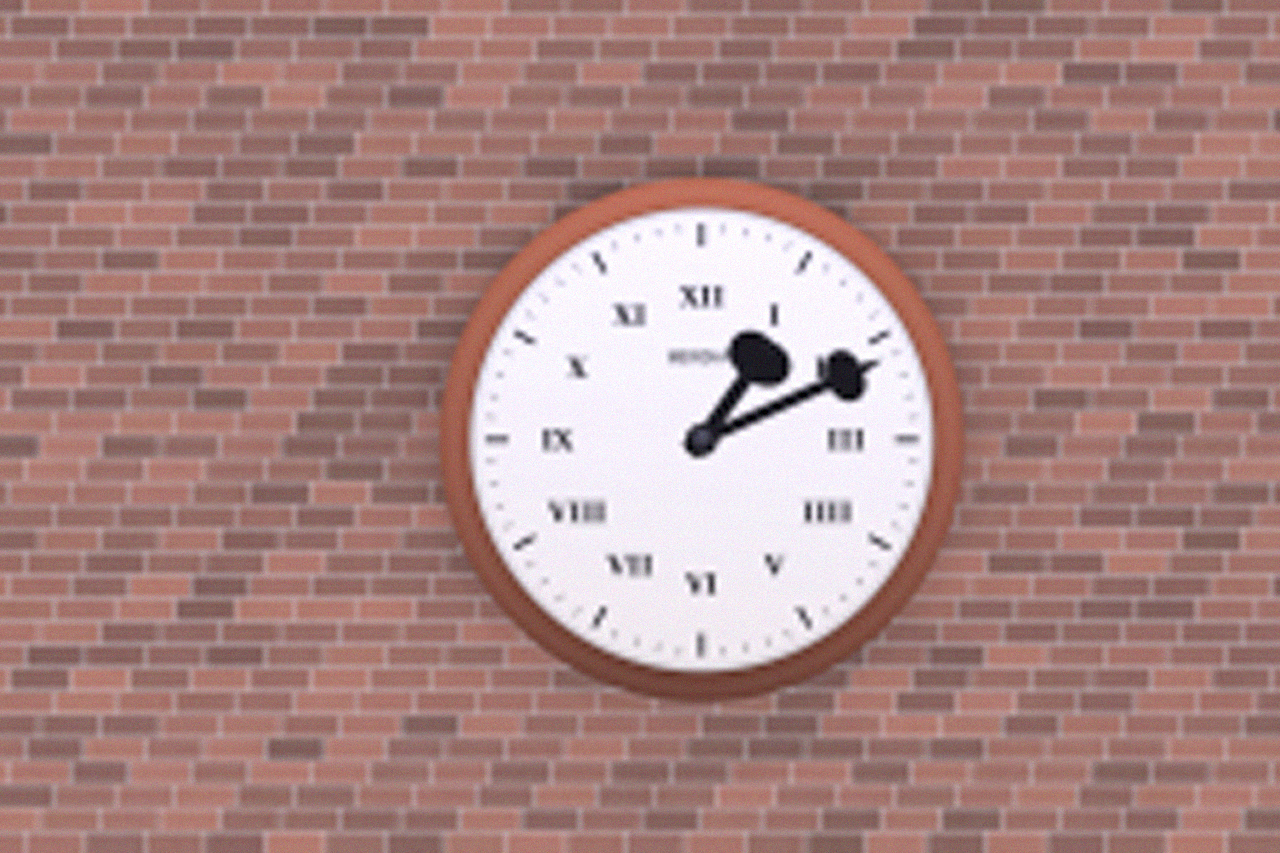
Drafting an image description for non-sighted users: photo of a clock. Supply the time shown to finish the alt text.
1:11
